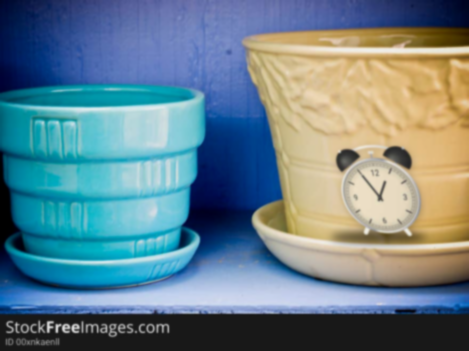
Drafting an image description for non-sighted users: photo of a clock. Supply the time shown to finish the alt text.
12:55
